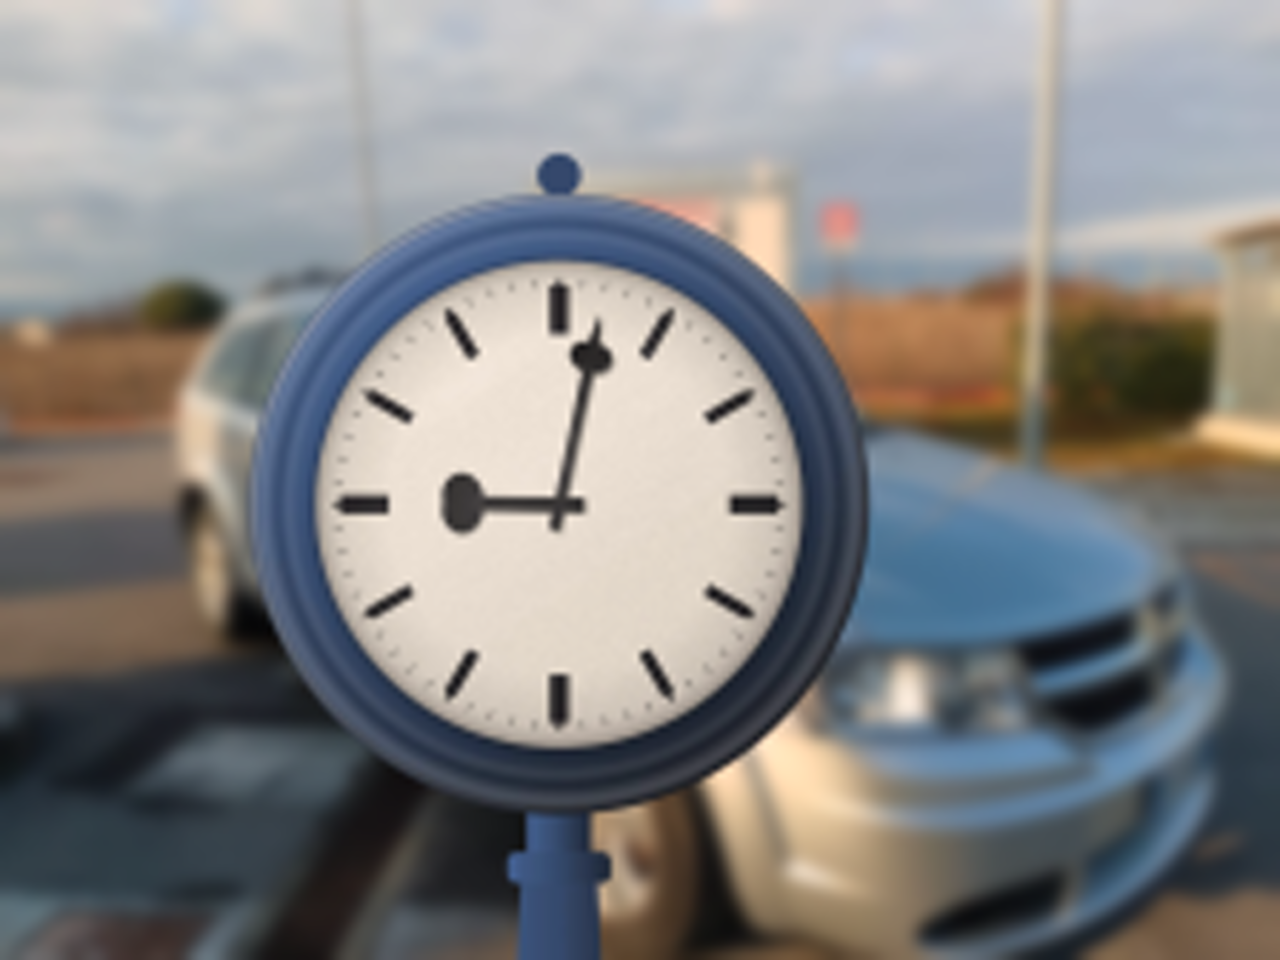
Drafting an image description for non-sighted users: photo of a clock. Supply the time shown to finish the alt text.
9:02
